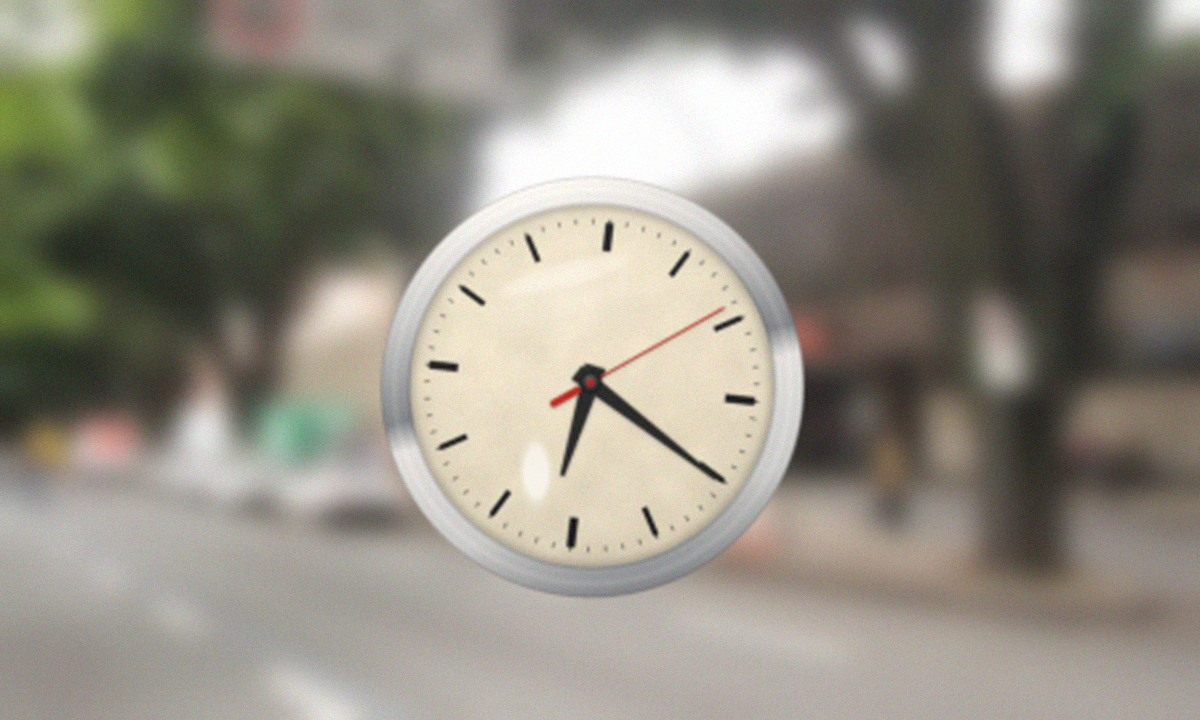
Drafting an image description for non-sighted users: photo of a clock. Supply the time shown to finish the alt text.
6:20:09
